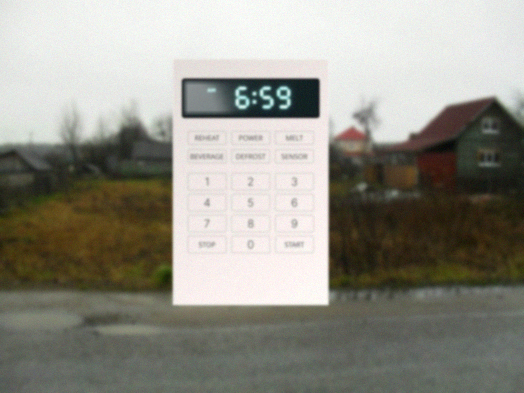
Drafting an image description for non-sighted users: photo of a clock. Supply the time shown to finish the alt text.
6:59
